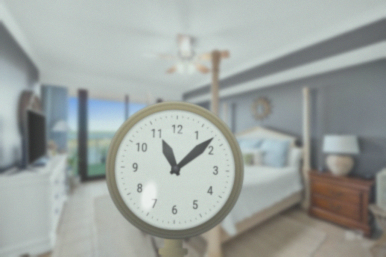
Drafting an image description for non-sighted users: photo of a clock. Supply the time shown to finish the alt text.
11:08
